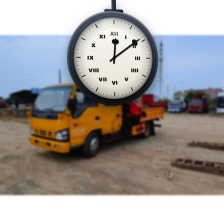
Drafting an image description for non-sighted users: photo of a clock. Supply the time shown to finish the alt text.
12:09
